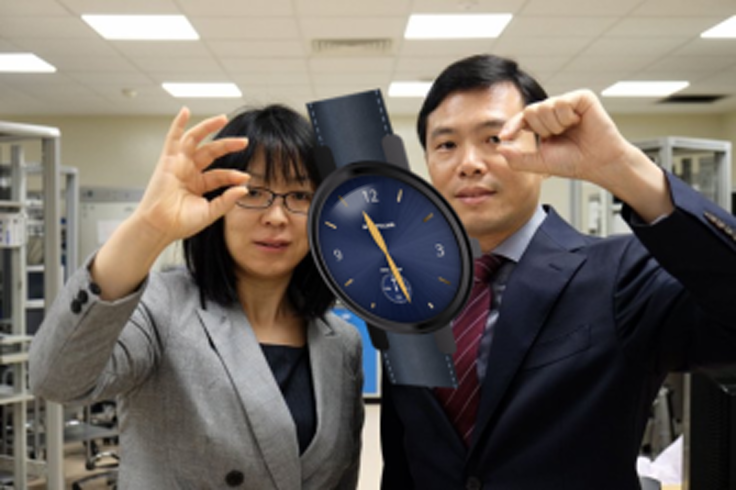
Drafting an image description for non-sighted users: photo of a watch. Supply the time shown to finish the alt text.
11:28
